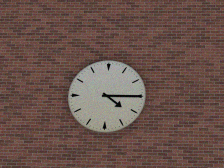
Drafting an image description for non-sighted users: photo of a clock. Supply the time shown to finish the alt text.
4:15
